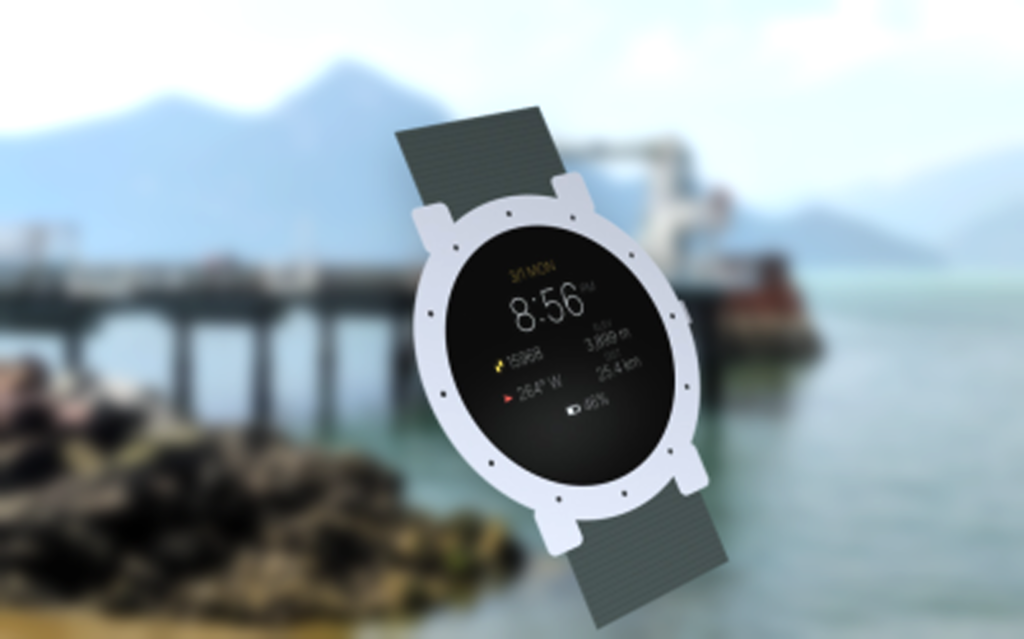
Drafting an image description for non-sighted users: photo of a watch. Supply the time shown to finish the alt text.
8:56
